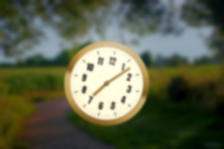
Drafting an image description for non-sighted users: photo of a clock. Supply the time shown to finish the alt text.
7:07
